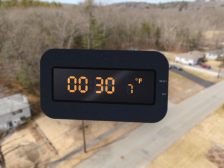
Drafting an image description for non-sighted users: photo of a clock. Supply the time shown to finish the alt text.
0:30
